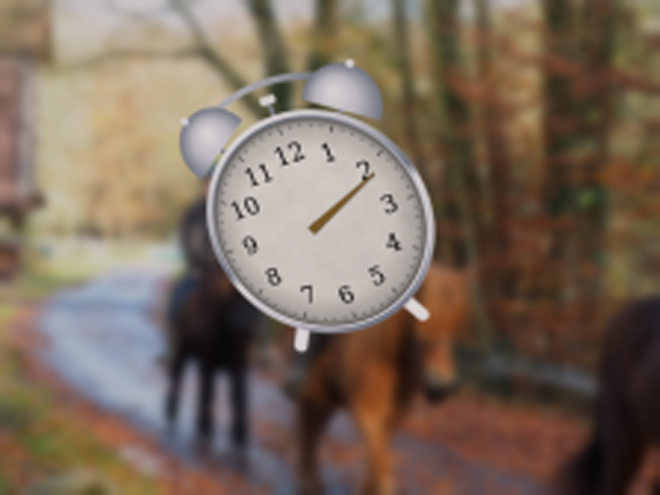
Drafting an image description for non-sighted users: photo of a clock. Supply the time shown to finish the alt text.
2:11
